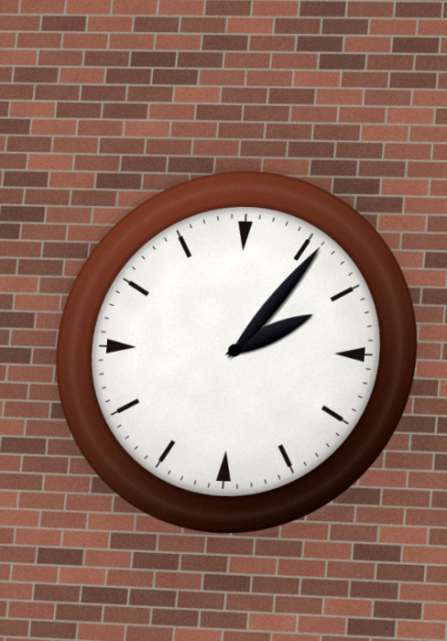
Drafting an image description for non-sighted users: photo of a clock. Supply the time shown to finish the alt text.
2:06
